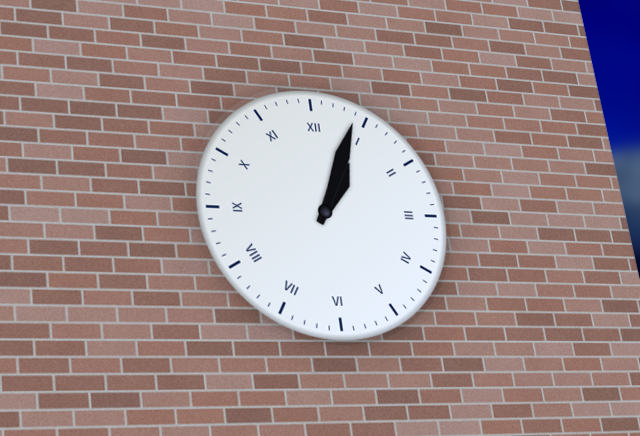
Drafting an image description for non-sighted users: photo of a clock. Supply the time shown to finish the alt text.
1:04
